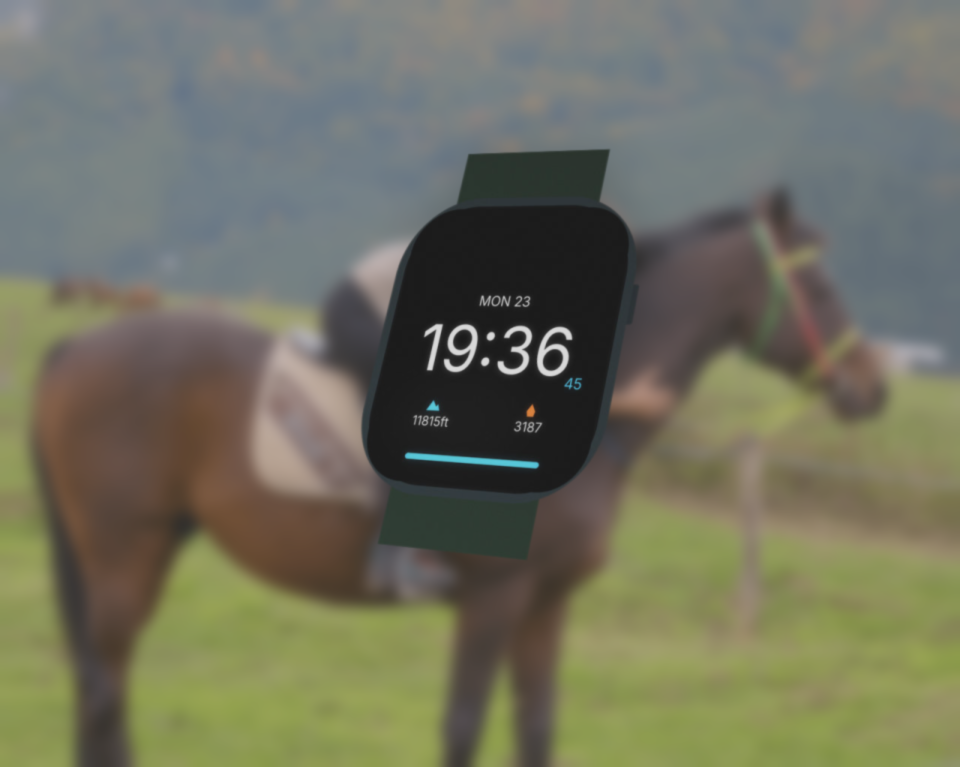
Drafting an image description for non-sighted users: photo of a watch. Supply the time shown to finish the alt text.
19:36:45
